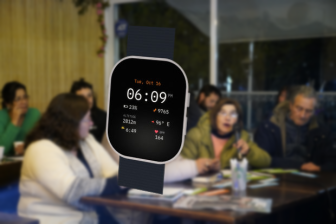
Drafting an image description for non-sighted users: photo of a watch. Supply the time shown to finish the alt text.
6:09
